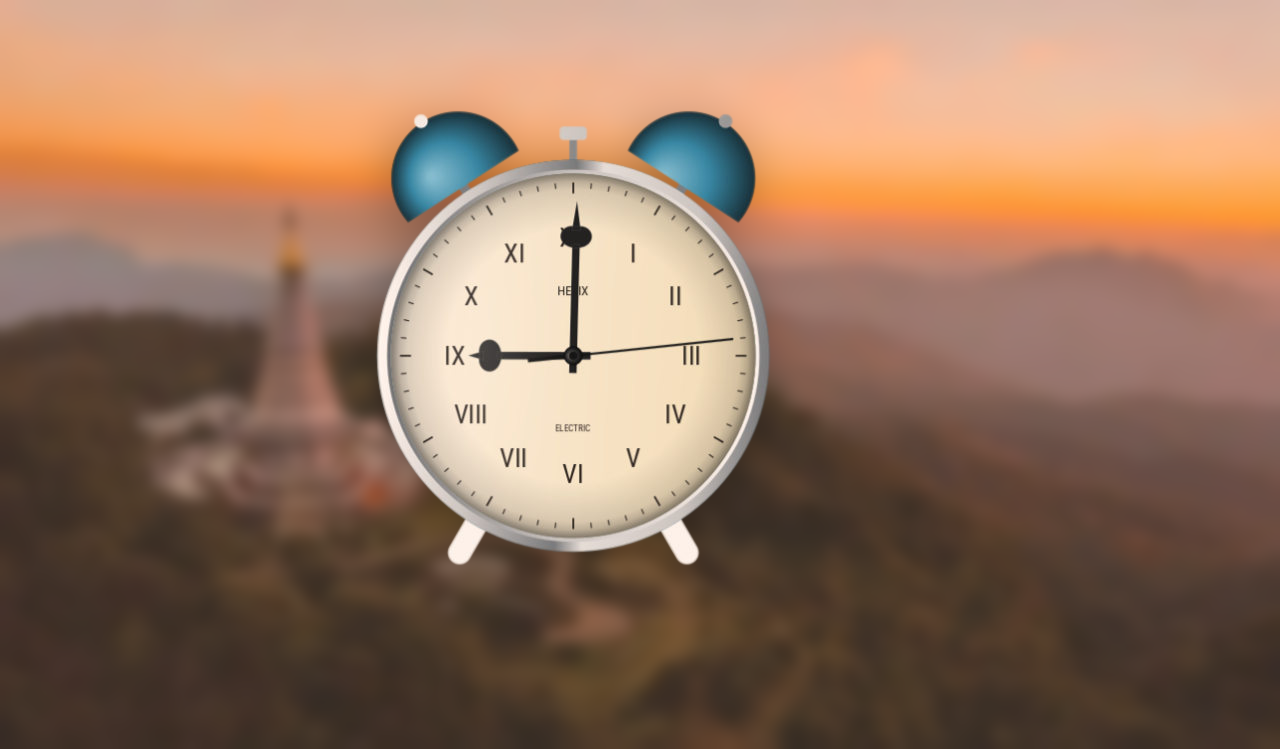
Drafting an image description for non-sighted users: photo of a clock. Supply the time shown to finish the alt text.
9:00:14
